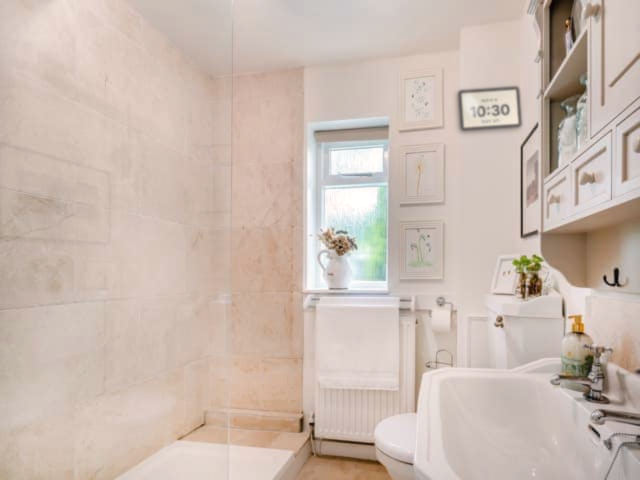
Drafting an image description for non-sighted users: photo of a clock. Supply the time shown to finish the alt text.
10:30
